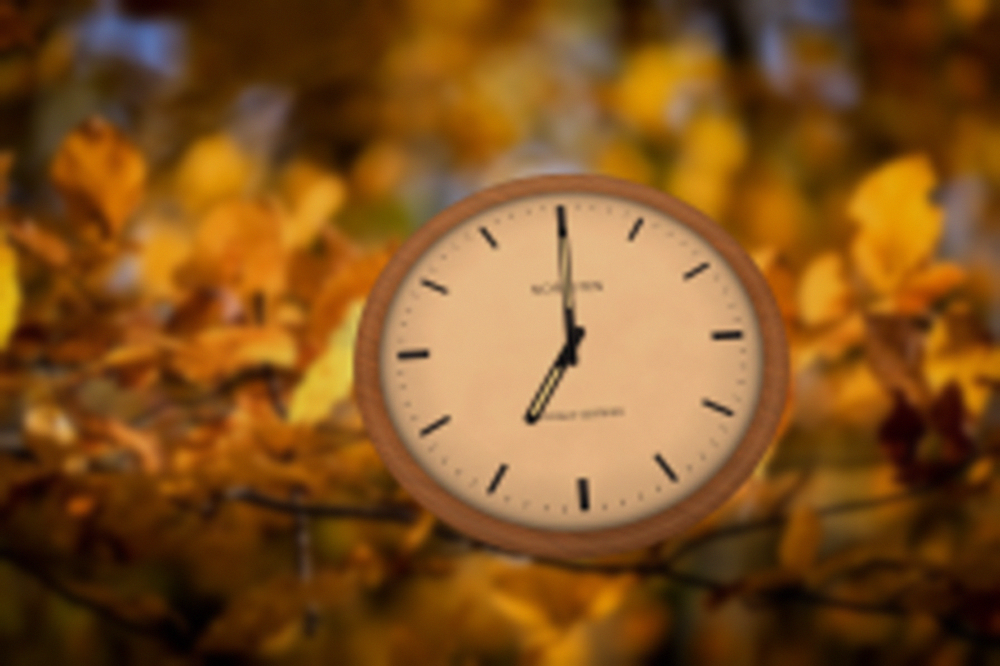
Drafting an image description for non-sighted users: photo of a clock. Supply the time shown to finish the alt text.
7:00
